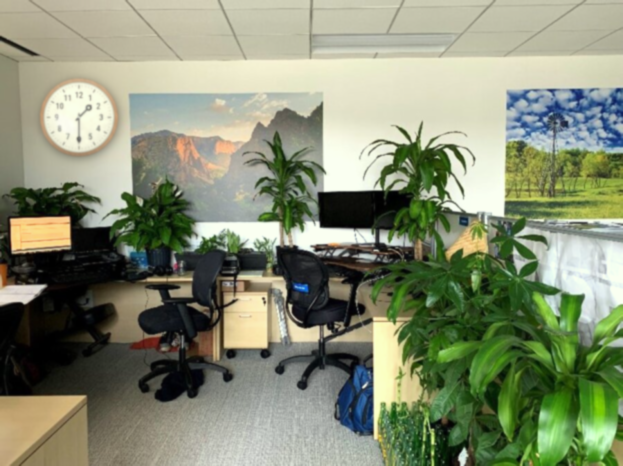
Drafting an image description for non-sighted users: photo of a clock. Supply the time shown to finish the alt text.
1:30
